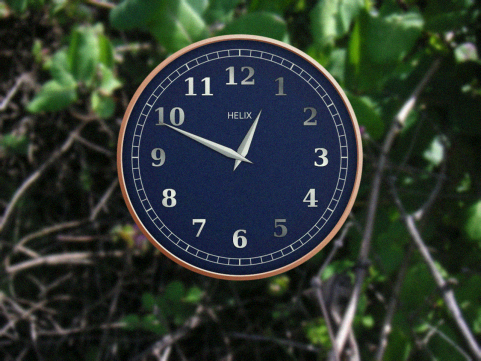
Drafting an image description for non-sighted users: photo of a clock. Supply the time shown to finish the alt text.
12:49
